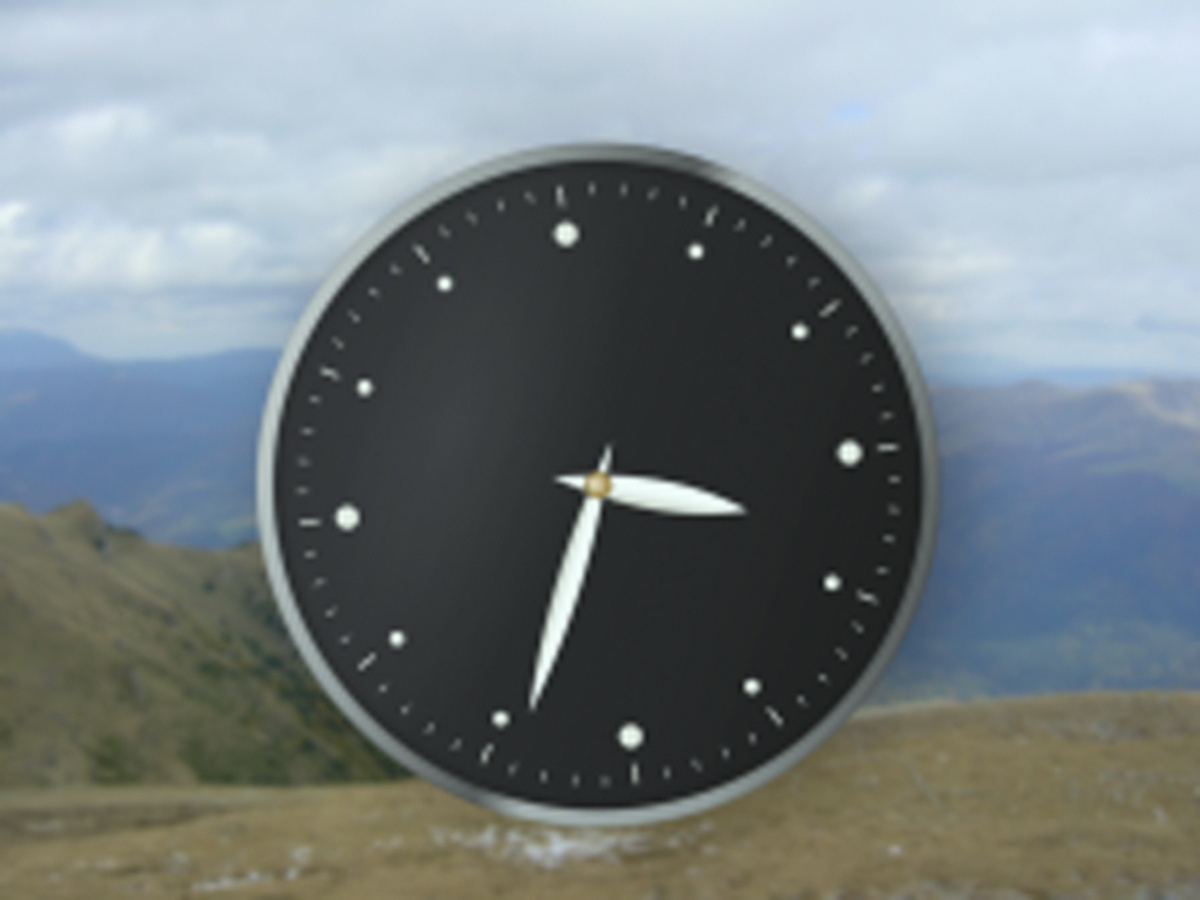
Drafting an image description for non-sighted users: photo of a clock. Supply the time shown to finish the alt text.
3:34
